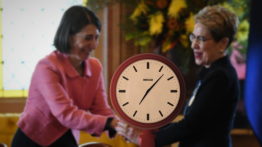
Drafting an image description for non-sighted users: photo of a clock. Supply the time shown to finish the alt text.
7:07
